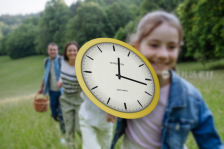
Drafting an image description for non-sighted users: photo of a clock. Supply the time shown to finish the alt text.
12:17
